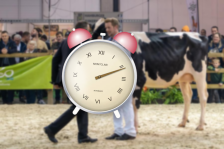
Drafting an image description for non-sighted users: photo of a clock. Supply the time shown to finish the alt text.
2:11
